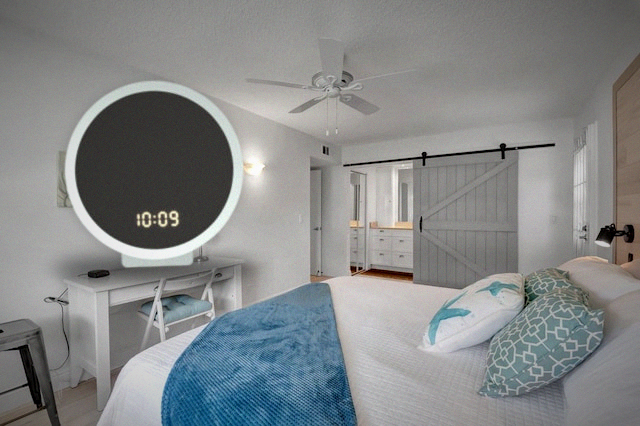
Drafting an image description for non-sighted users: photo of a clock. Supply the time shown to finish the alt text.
10:09
